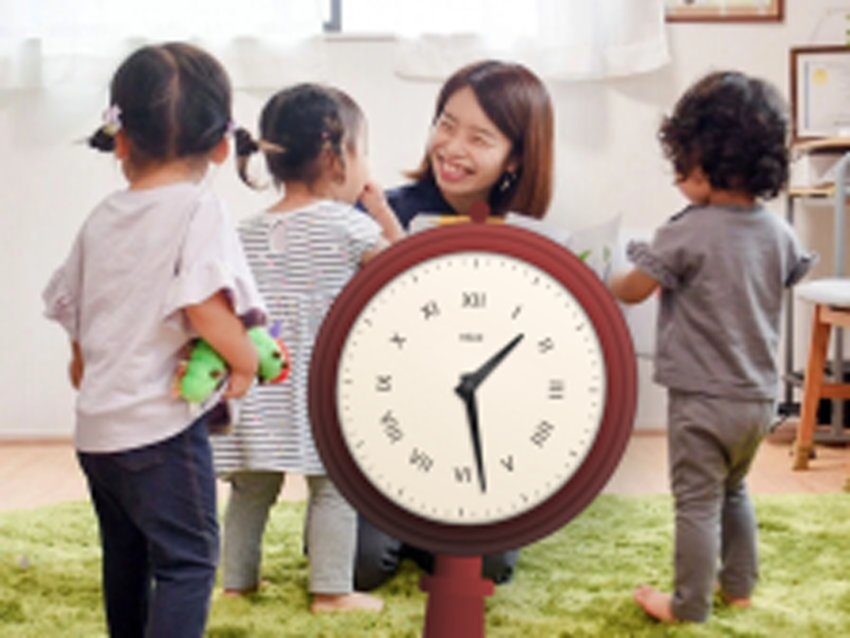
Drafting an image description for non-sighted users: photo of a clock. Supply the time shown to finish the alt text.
1:28
